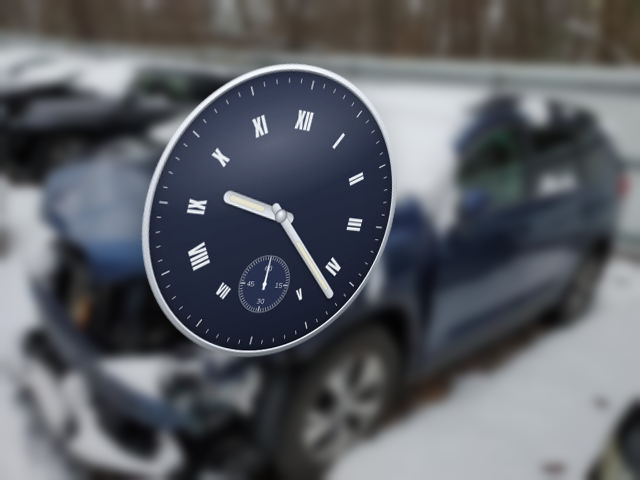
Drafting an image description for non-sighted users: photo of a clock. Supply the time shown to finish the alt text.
9:22
